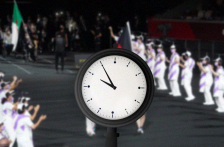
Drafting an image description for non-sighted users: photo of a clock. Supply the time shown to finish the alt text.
9:55
